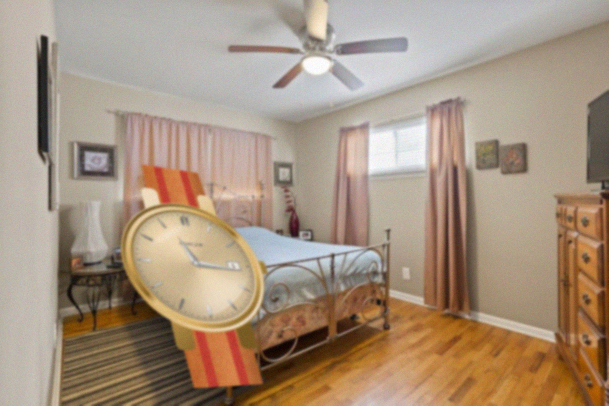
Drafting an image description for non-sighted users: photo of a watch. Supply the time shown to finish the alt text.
11:16
